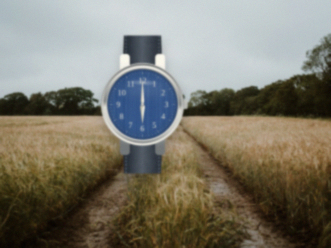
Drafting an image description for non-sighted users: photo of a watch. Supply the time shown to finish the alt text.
6:00
